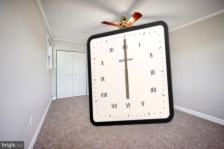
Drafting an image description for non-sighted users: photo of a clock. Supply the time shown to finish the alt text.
6:00
